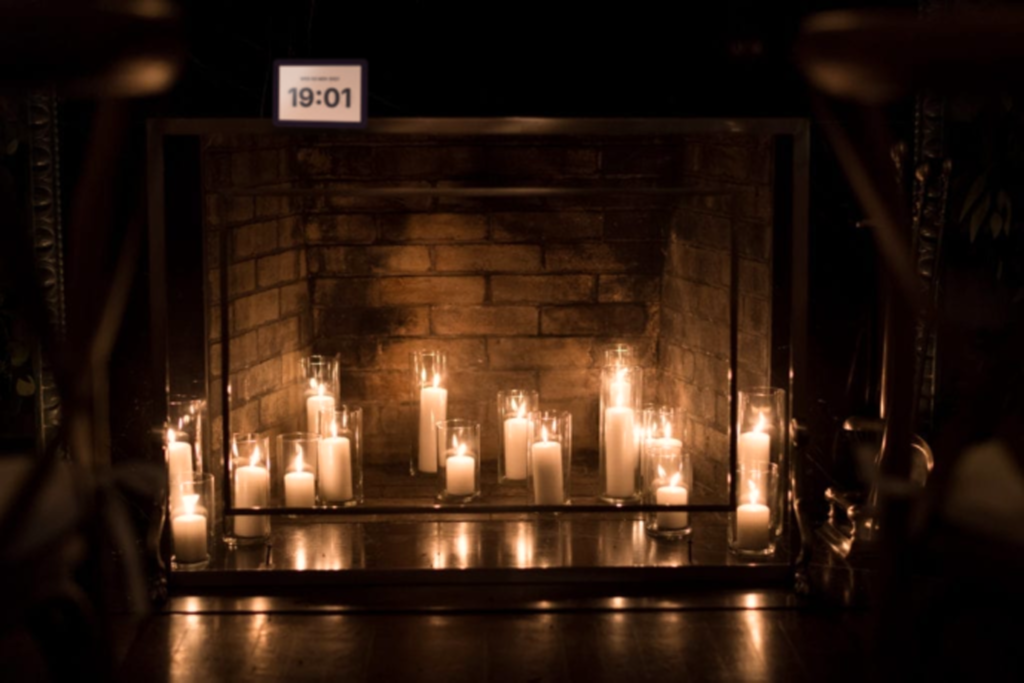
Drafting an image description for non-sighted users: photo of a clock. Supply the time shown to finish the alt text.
19:01
